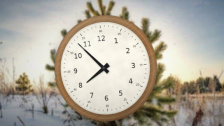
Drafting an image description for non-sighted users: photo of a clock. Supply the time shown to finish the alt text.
7:53
